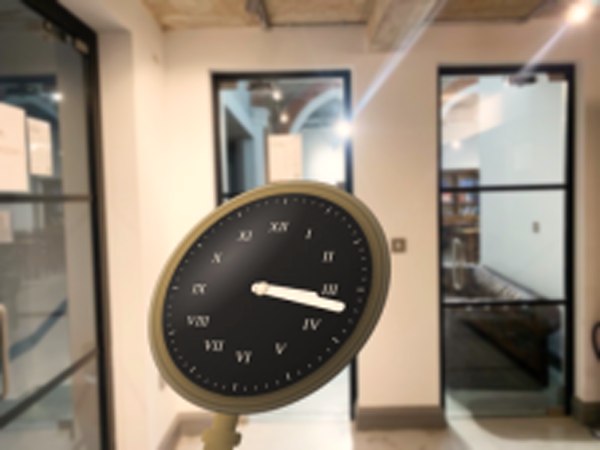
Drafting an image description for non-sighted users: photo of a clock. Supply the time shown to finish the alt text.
3:17
